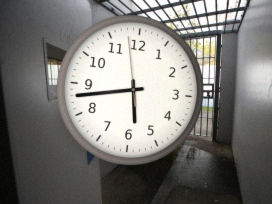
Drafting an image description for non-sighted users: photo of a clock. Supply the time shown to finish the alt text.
5:42:58
